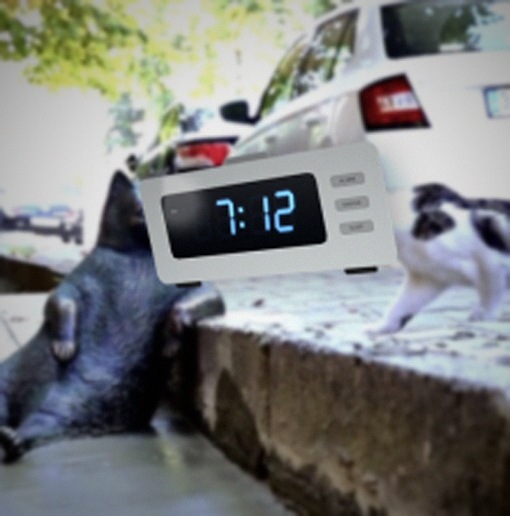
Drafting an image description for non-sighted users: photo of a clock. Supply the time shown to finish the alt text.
7:12
